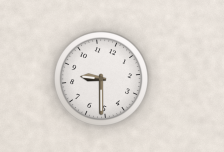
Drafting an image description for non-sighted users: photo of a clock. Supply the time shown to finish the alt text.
8:26
